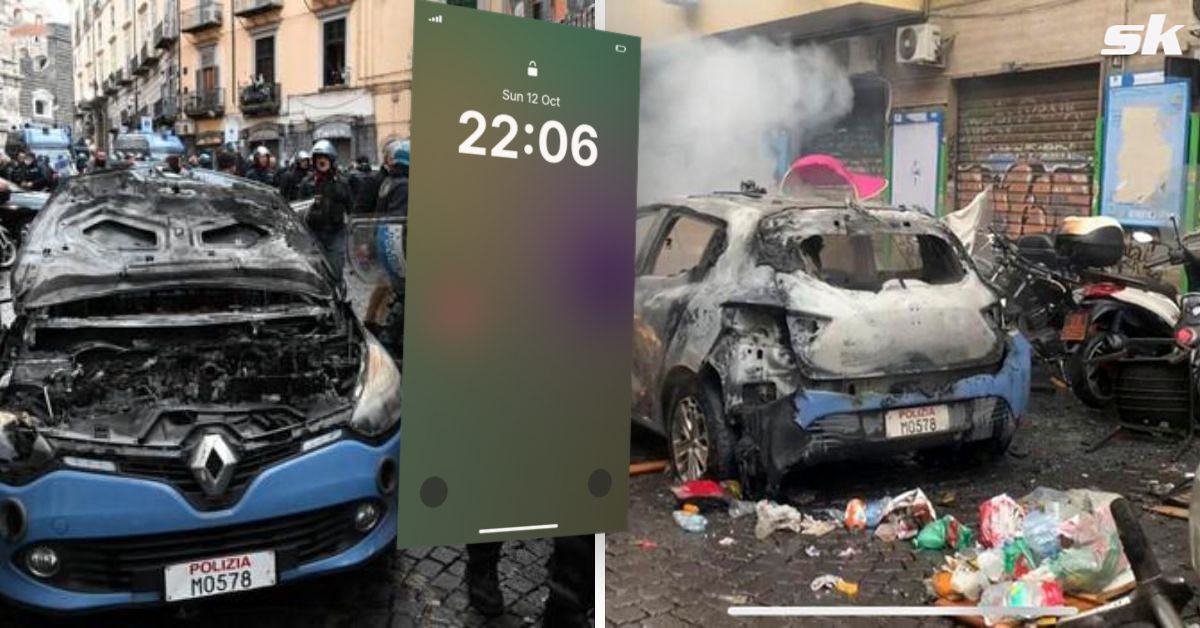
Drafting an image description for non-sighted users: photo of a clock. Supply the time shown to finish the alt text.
22:06
